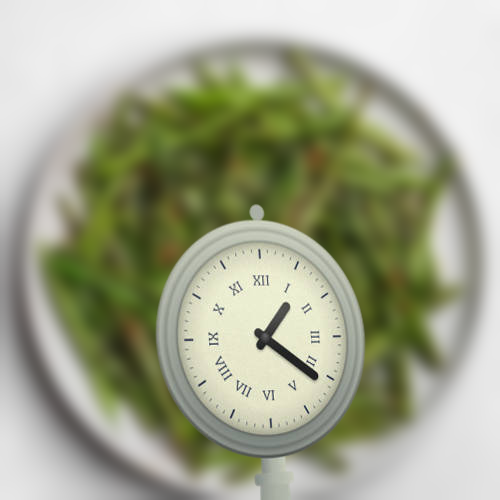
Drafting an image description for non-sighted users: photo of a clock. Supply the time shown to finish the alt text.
1:21
